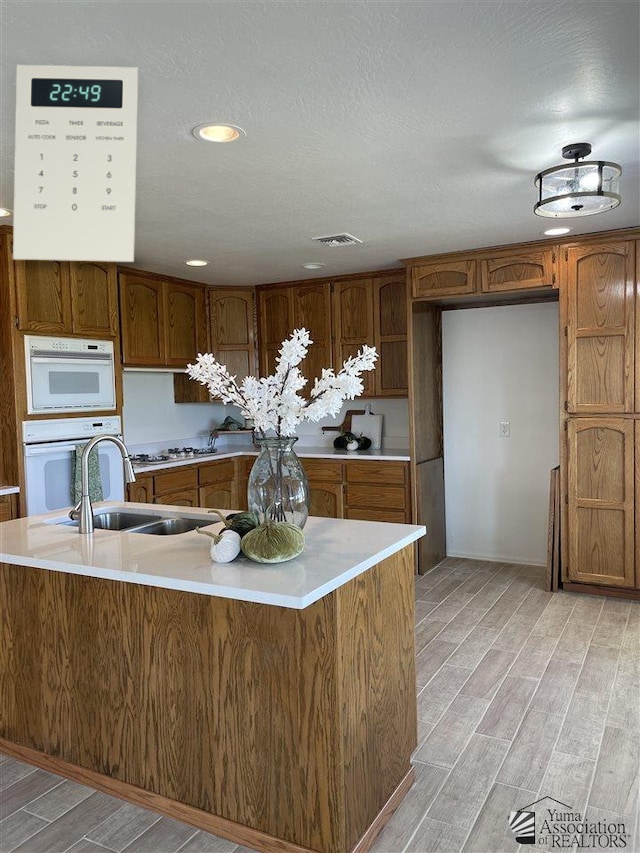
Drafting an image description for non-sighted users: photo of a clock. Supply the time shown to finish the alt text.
22:49
